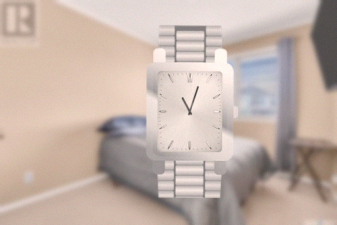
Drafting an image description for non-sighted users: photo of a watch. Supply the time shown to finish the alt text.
11:03
